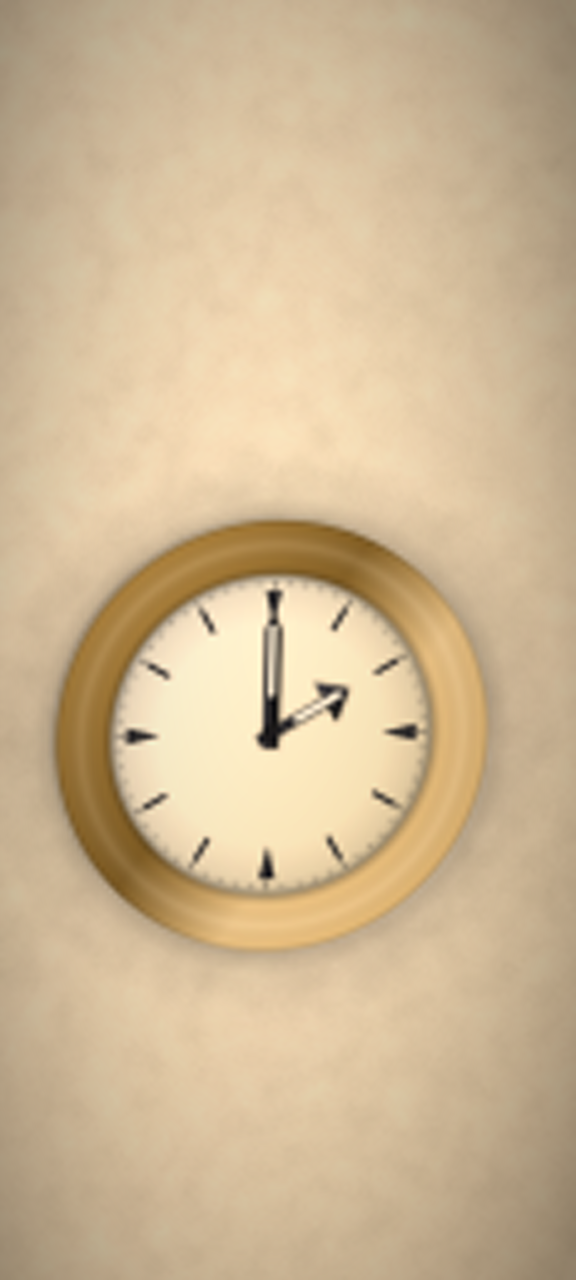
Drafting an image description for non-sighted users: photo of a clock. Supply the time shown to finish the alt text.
2:00
